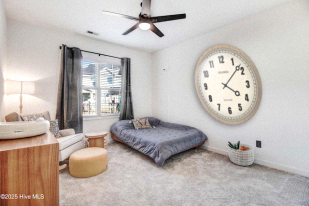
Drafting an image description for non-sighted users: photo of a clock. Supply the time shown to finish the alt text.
4:08
